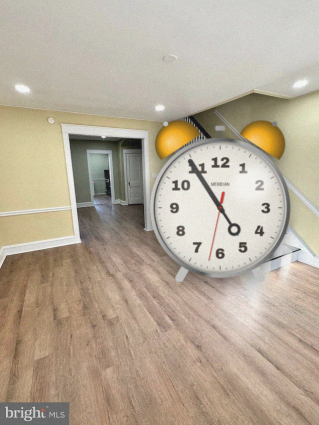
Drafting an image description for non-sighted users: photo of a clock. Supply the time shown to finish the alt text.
4:54:32
